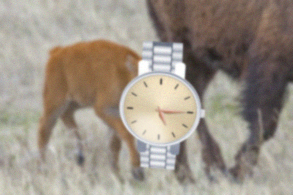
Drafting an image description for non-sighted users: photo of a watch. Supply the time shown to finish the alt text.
5:15
